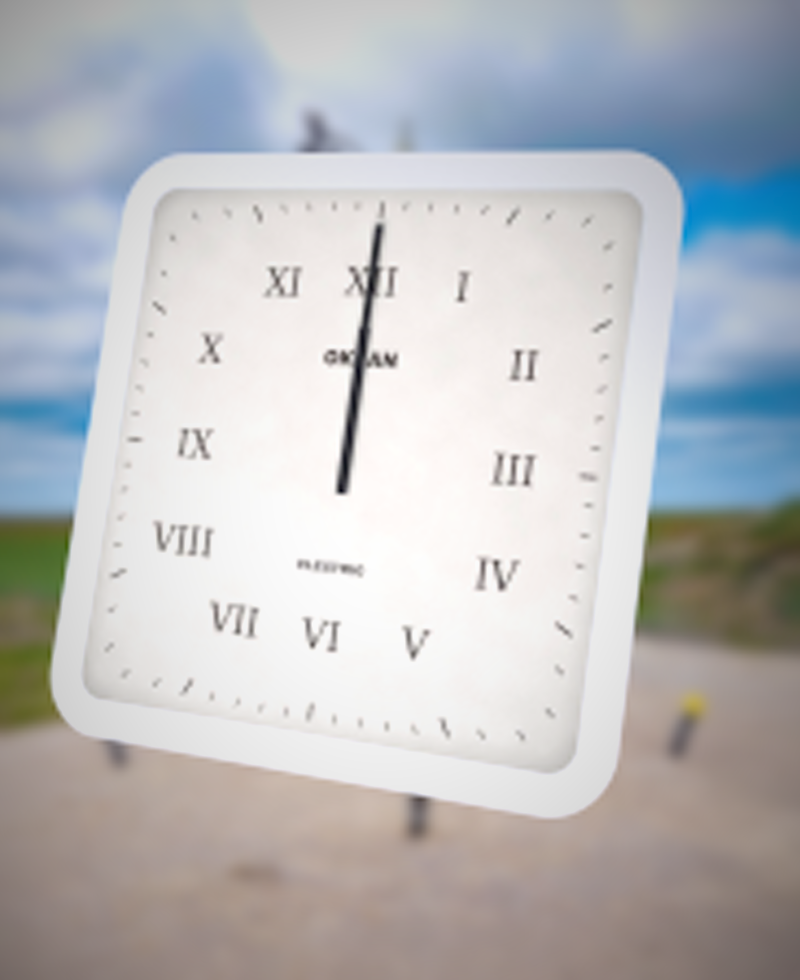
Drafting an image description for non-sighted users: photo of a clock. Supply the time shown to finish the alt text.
12:00
